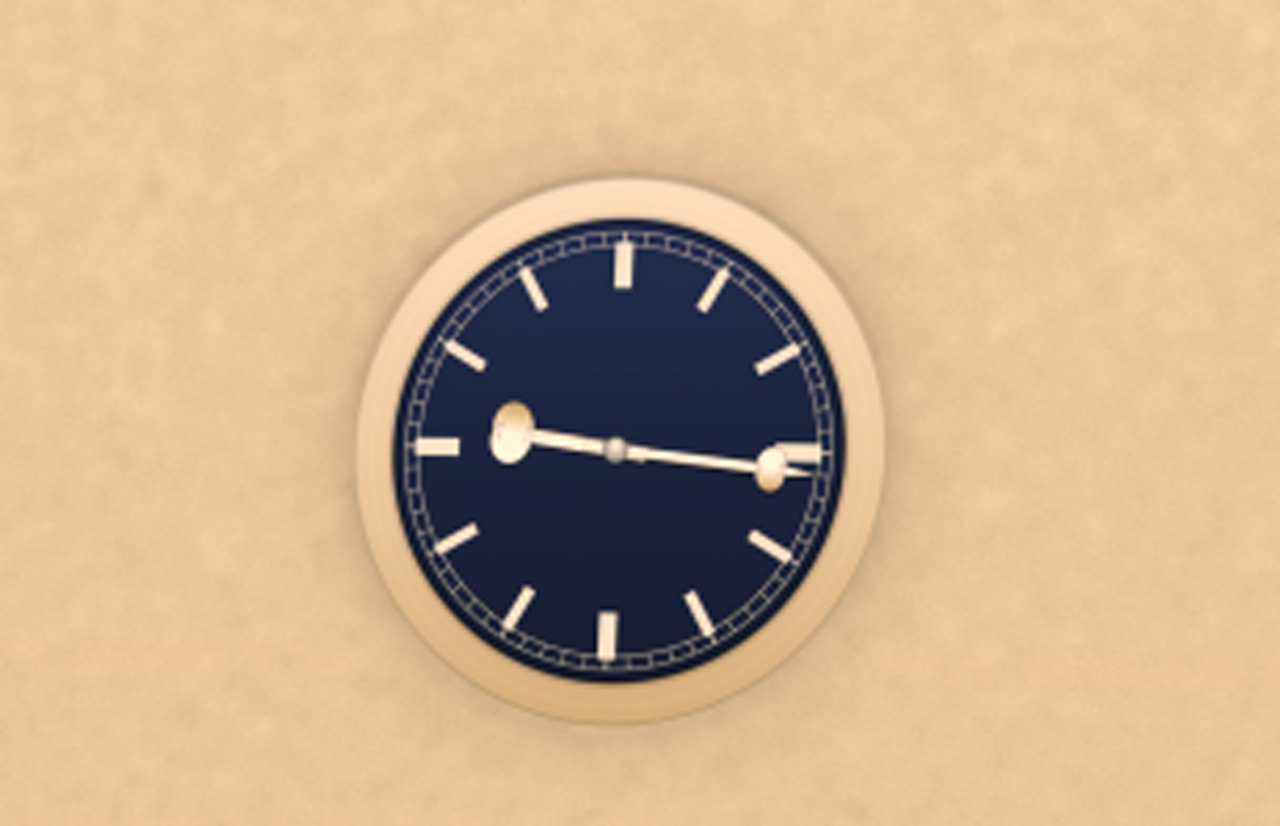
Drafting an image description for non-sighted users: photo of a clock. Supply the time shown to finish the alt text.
9:16
